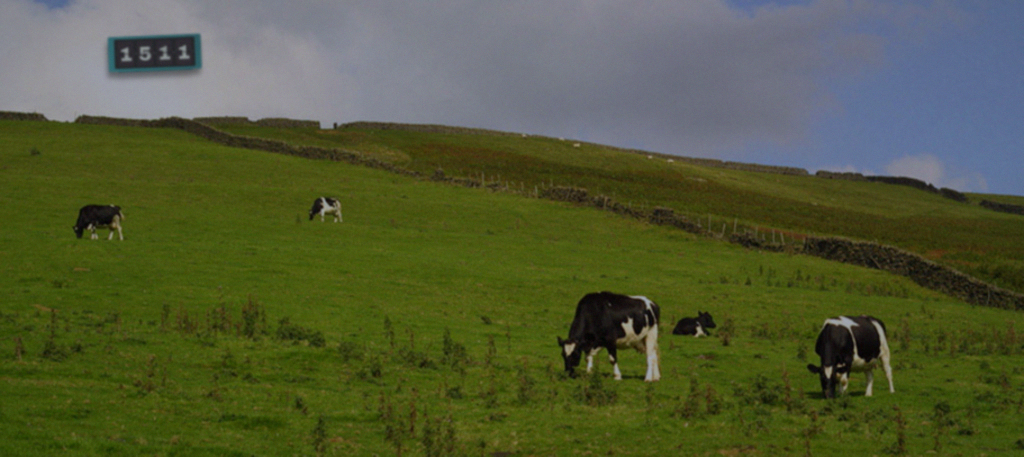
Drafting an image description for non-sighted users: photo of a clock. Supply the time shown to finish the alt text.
15:11
